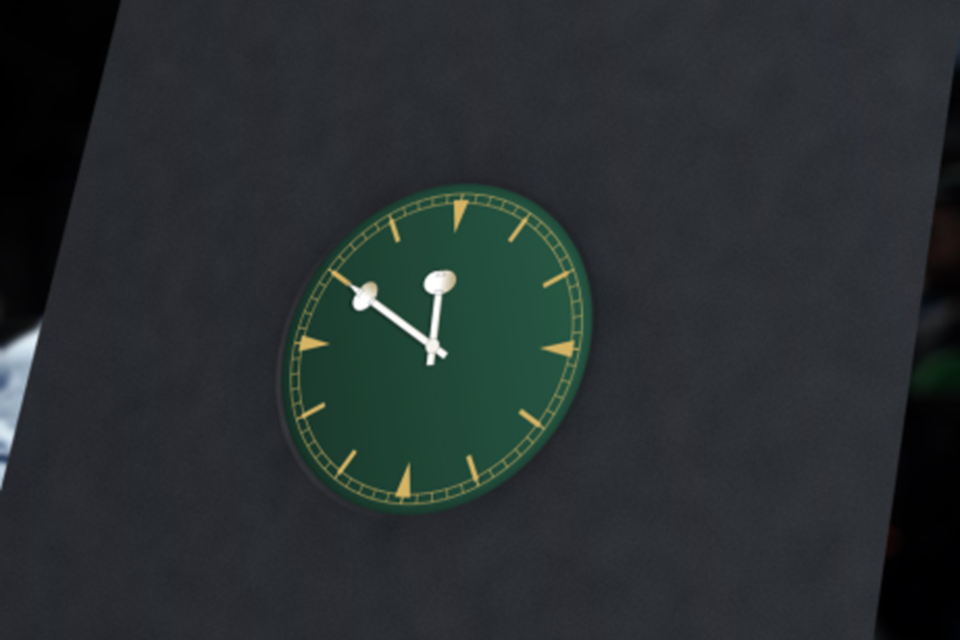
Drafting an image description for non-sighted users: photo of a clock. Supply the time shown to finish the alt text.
11:50
